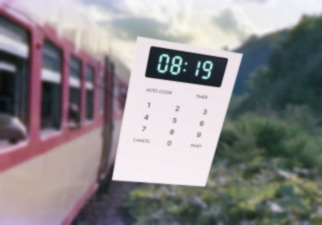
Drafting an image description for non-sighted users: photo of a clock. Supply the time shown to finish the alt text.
8:19
